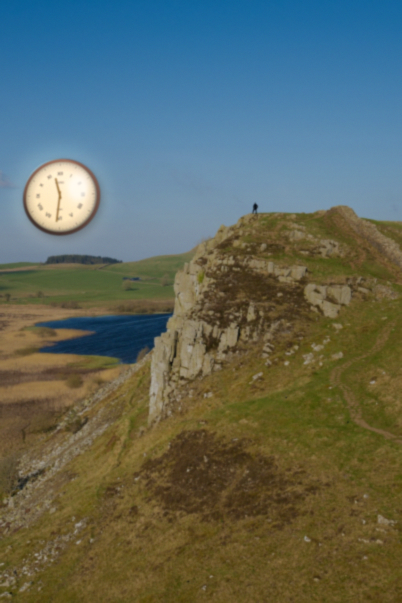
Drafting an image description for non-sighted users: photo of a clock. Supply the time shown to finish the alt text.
11:31
